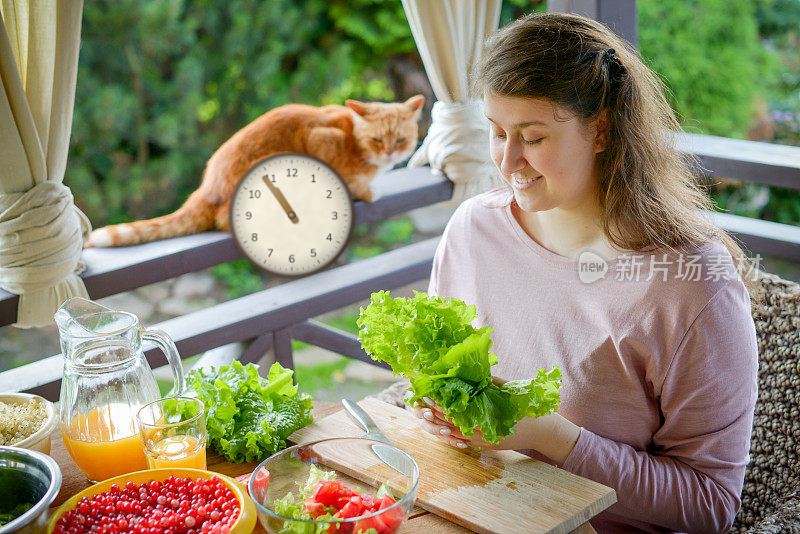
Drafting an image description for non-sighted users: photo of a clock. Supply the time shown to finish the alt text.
10:54
